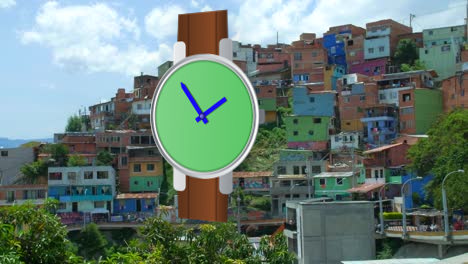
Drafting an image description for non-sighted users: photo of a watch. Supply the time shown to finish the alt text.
1:54
